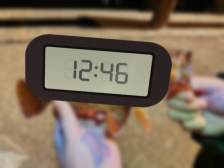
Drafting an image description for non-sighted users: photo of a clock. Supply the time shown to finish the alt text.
12:46
